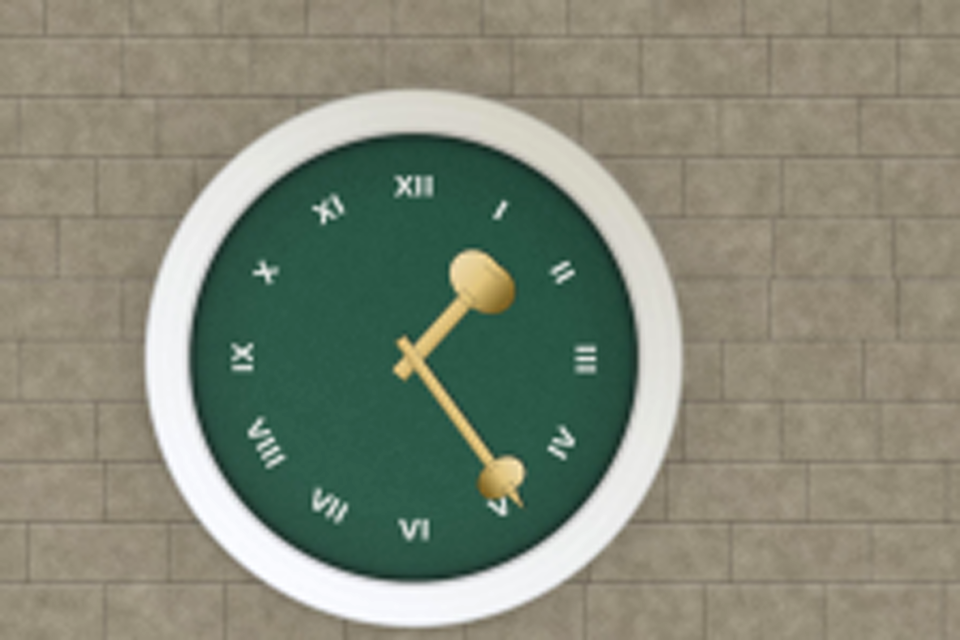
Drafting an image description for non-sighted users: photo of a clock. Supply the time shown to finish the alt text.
1:24
